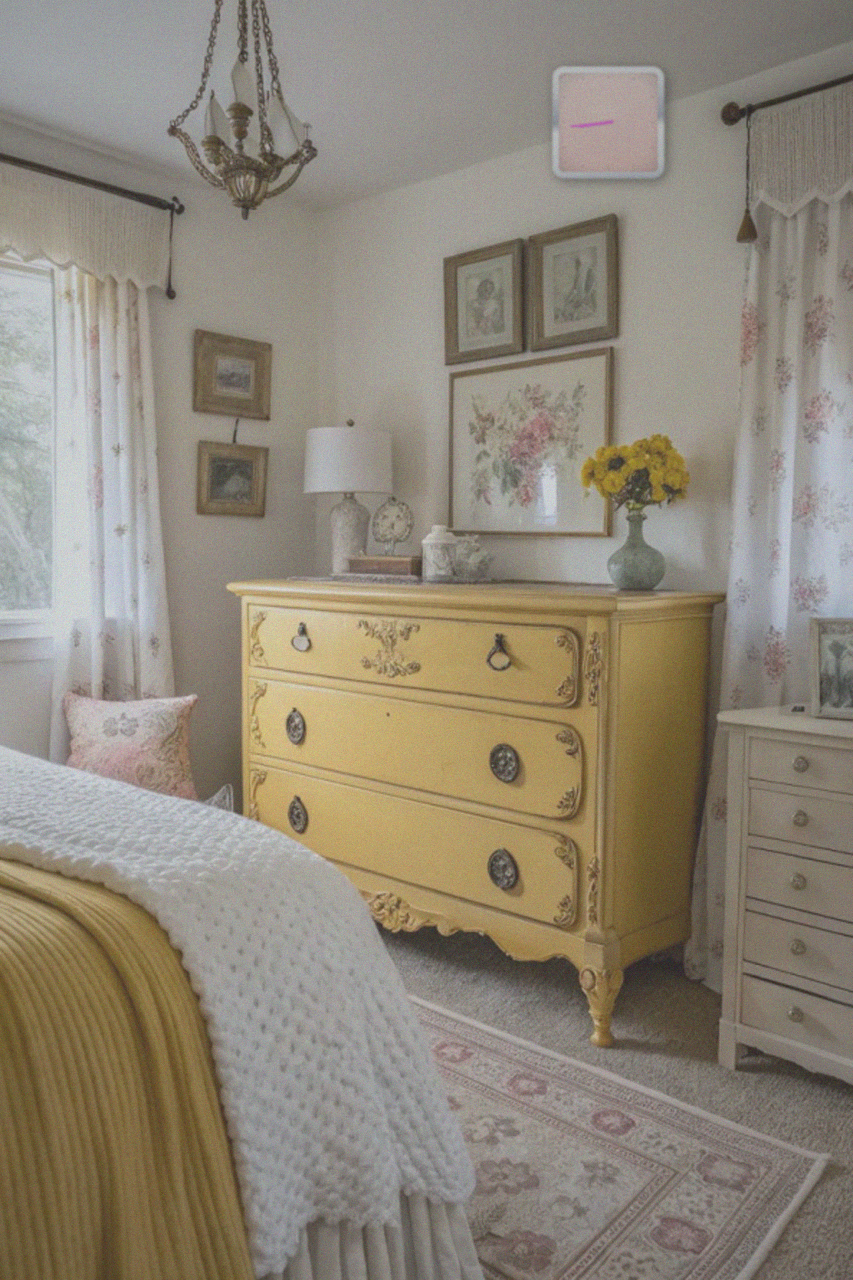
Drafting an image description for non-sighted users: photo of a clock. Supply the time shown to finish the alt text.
8:44
